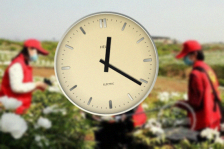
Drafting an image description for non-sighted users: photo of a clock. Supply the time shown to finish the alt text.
12:21
